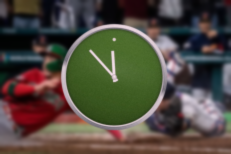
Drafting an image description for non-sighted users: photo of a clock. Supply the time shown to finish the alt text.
11:53
